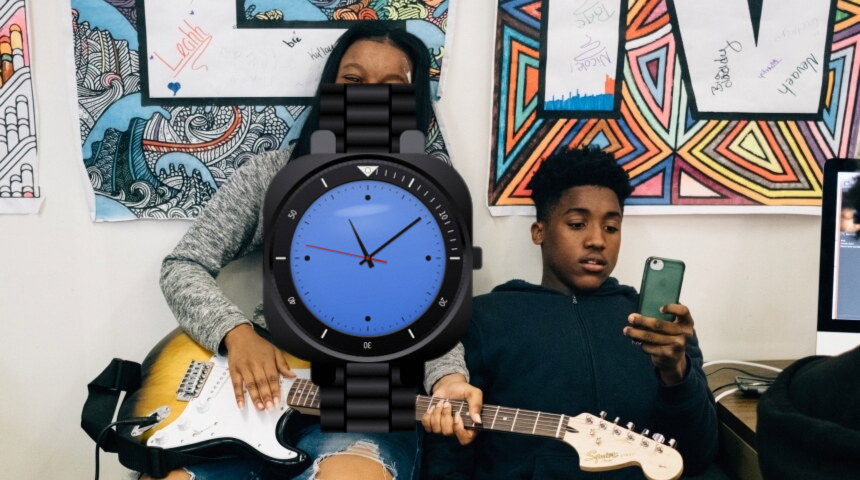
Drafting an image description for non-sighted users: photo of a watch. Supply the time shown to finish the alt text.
11:08:47
